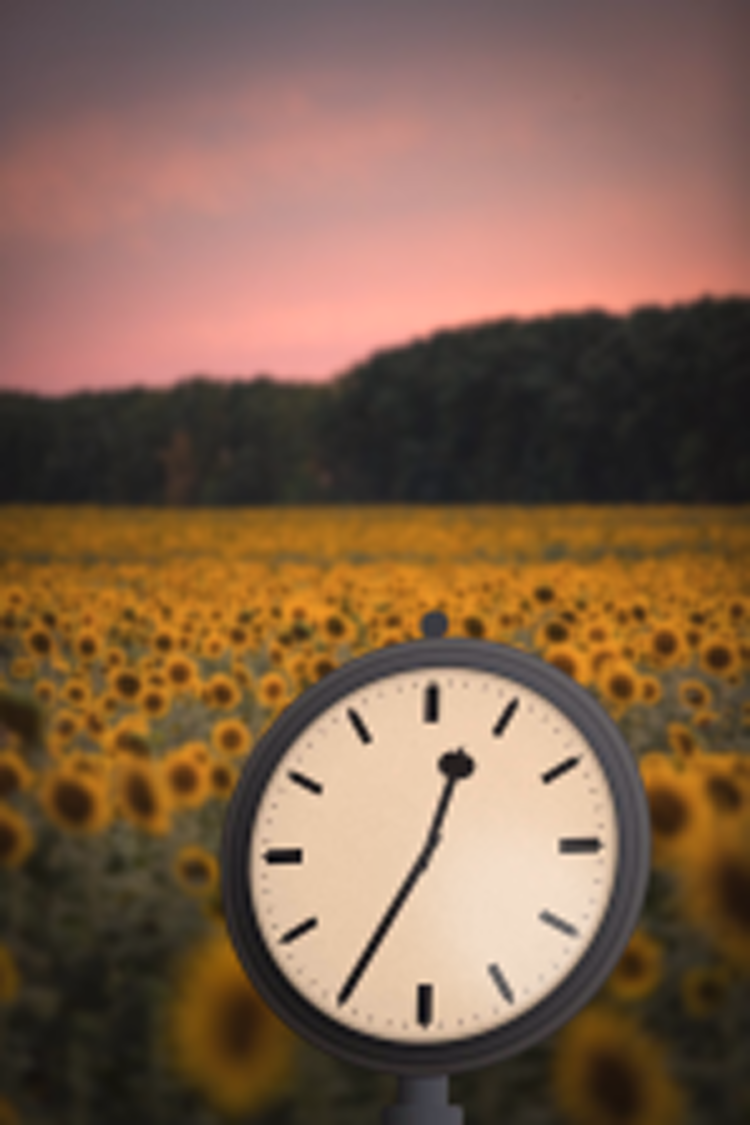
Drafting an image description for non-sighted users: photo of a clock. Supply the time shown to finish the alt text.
12:35
